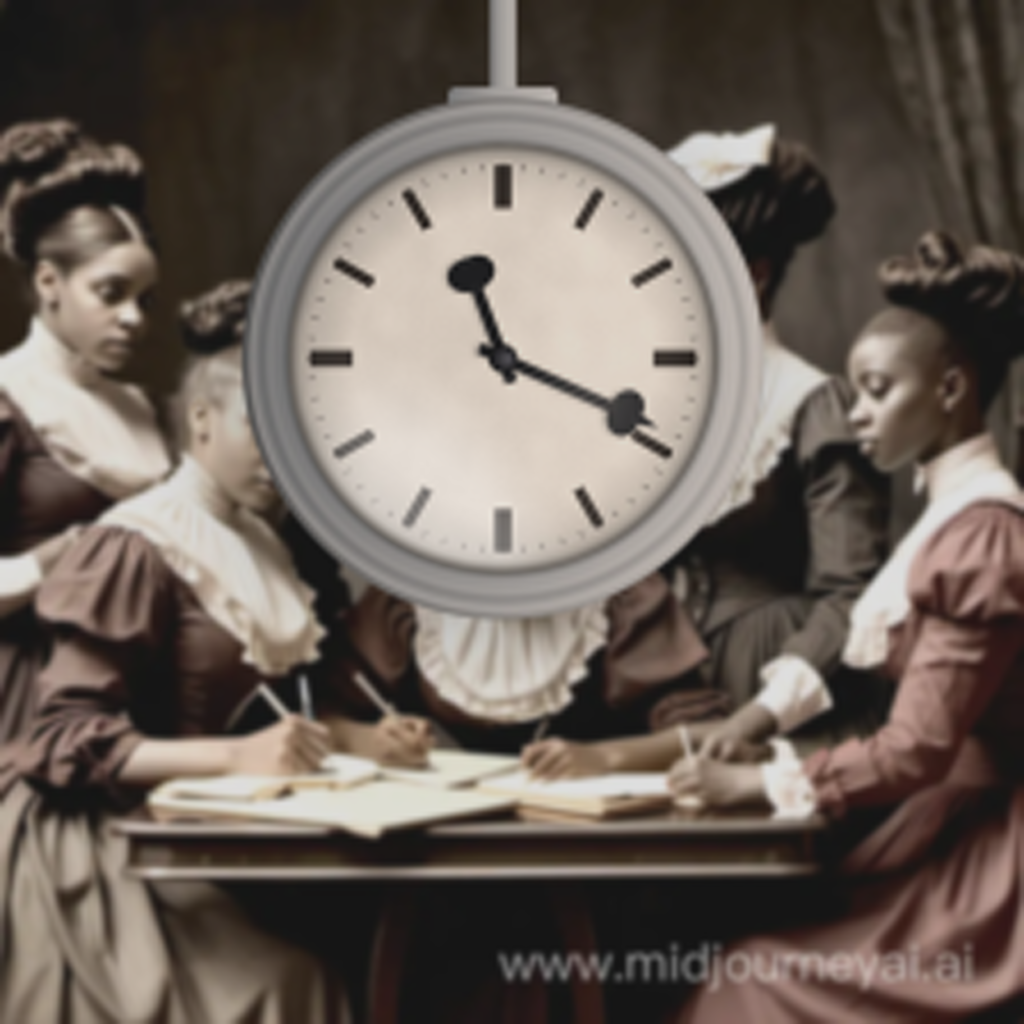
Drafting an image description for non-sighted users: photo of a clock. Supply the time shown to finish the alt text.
11:19
